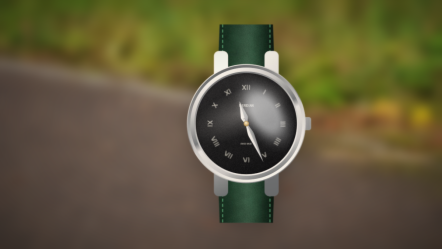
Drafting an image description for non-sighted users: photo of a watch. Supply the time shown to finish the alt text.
11:26
